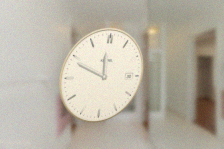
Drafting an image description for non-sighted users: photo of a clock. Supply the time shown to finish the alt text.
11:49
